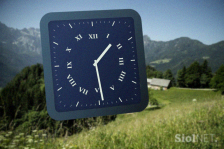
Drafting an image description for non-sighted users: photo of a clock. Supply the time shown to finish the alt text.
1:29
